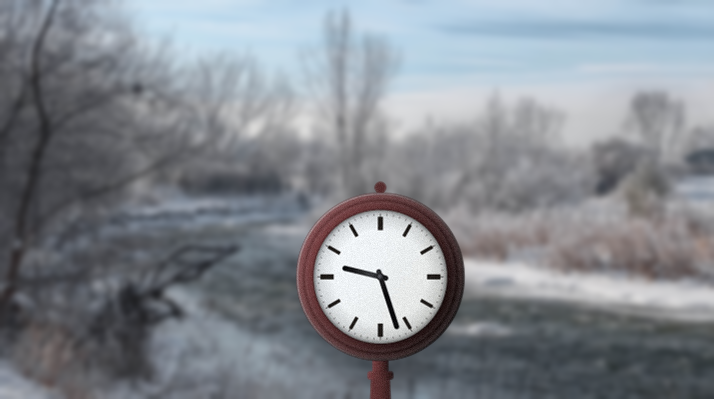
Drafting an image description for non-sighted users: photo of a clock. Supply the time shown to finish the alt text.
9:27
